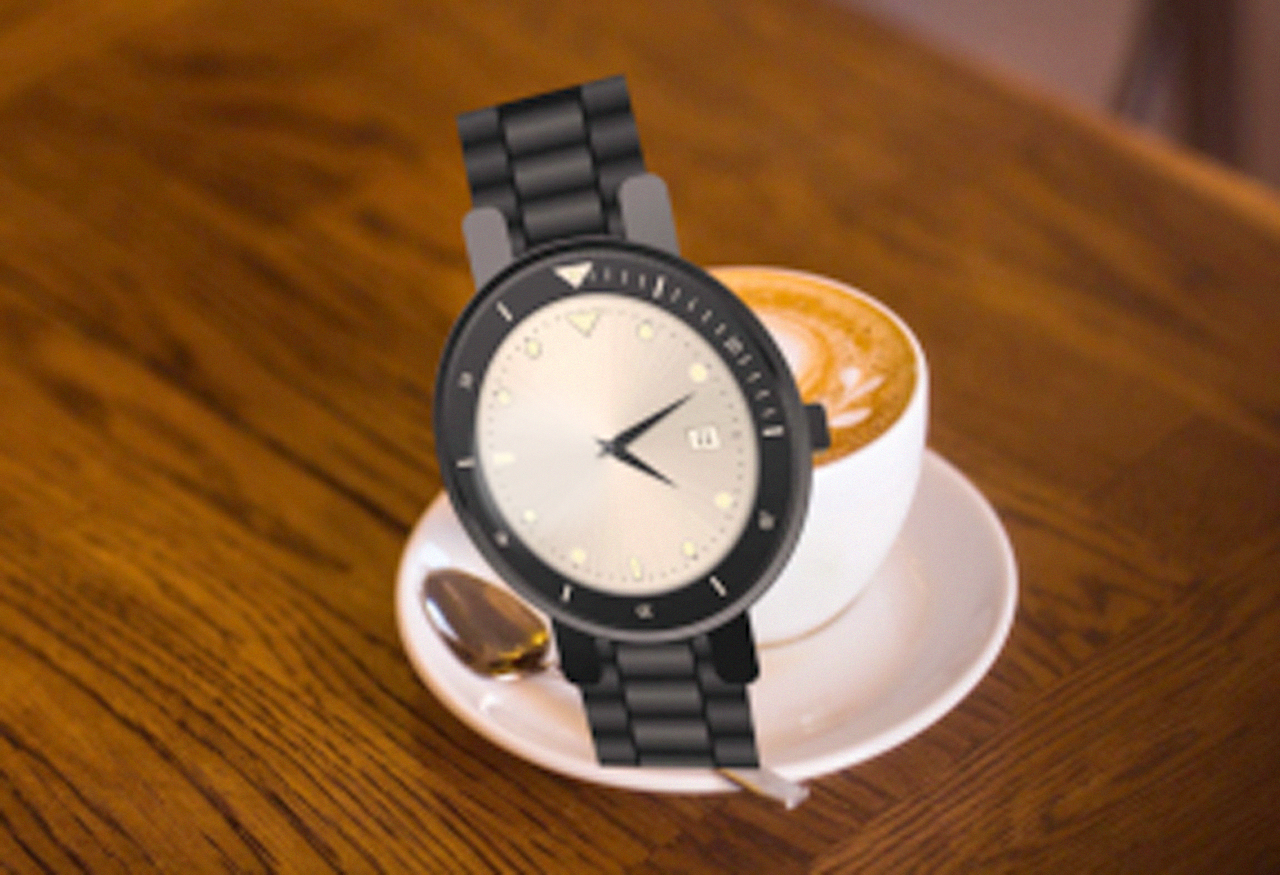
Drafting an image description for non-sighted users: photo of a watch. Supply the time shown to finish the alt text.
4:11
